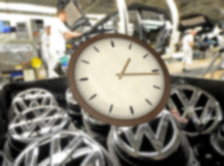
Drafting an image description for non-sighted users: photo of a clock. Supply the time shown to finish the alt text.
1:16
